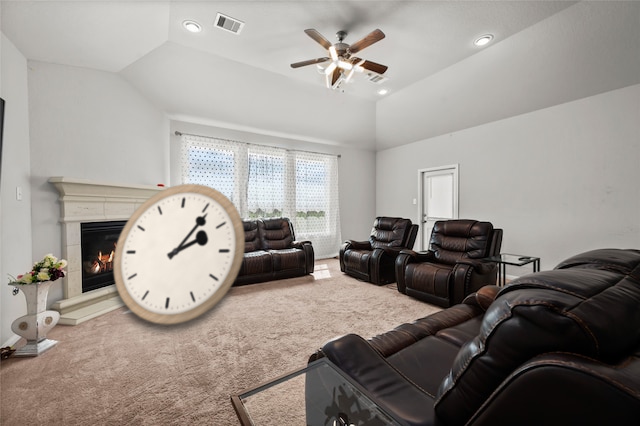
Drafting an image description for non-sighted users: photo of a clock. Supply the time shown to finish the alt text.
2:06
